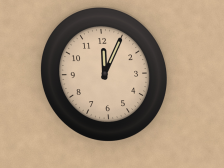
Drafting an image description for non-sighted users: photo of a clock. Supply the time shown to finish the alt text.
12:05
